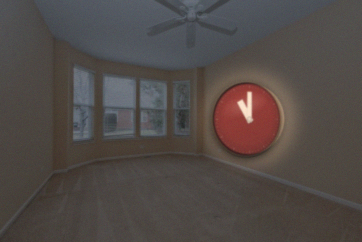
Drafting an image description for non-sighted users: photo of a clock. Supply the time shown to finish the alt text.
11:00
